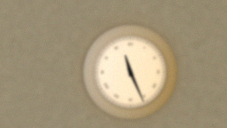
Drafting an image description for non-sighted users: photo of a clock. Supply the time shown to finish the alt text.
11:26
